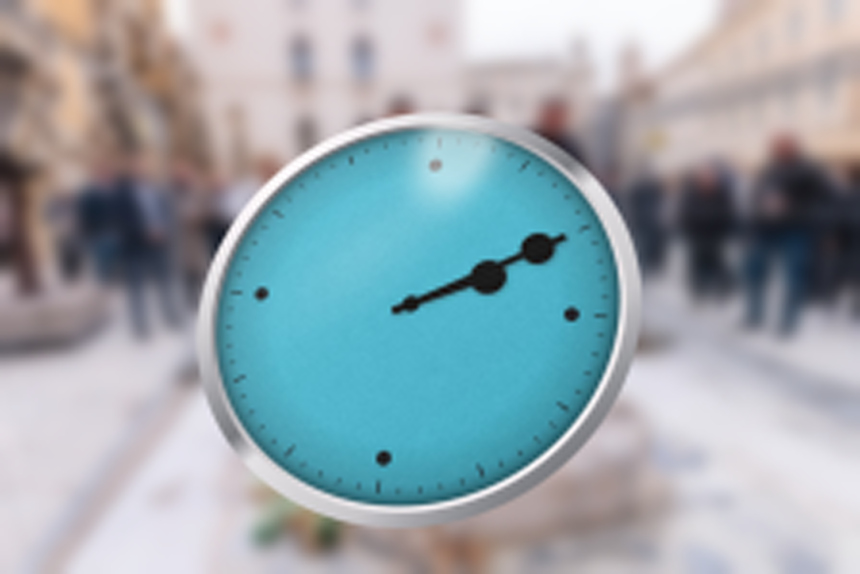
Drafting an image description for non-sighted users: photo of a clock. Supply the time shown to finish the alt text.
2:10
